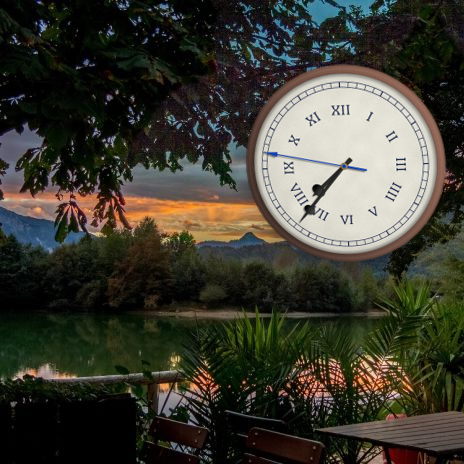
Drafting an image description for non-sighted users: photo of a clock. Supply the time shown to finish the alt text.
7:36:47
